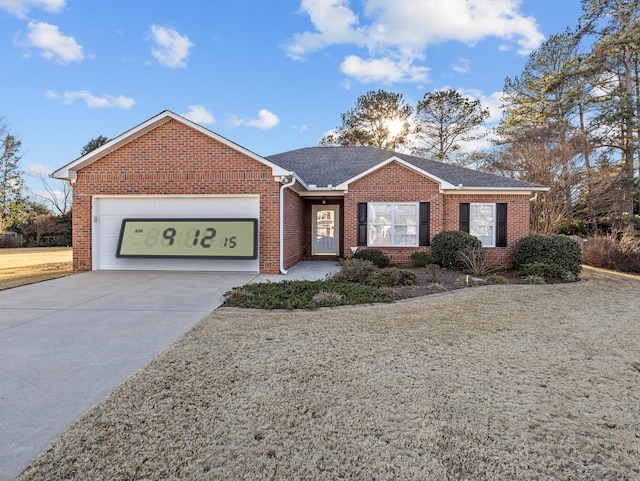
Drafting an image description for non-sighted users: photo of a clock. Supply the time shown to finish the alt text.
9:12:15
